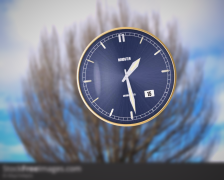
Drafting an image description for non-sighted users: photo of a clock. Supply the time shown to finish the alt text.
1:29
